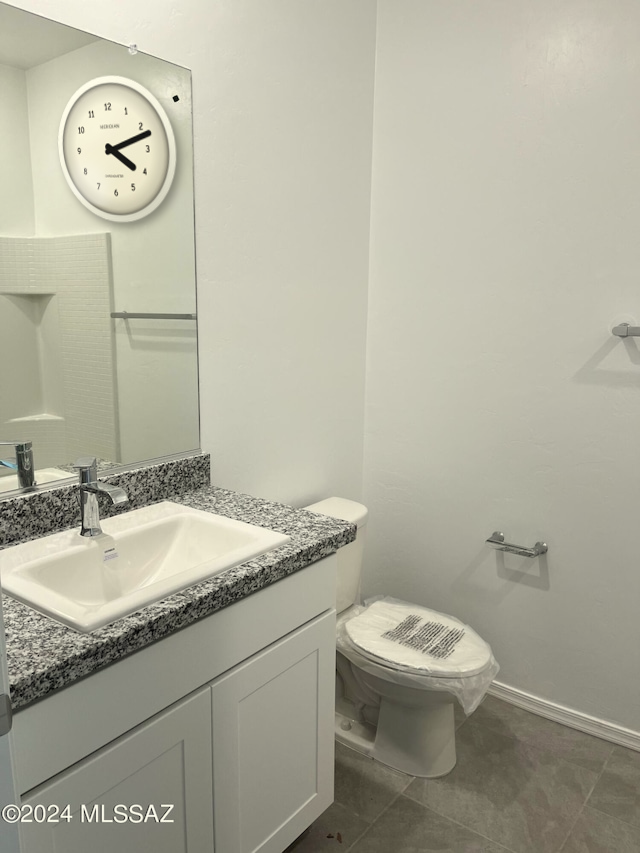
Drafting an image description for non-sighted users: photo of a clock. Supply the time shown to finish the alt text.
4:12
